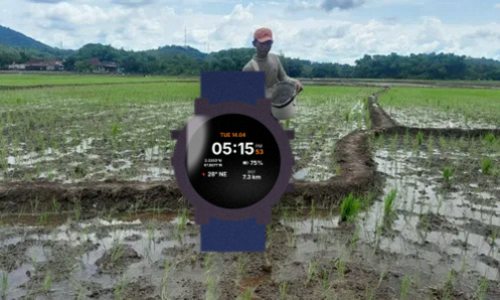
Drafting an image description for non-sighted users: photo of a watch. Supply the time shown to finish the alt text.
5:15
